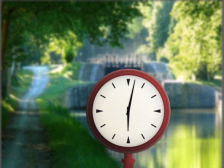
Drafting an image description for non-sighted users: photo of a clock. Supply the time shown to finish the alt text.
6:02
